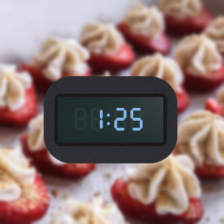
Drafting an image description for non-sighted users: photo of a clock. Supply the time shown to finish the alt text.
1:25
